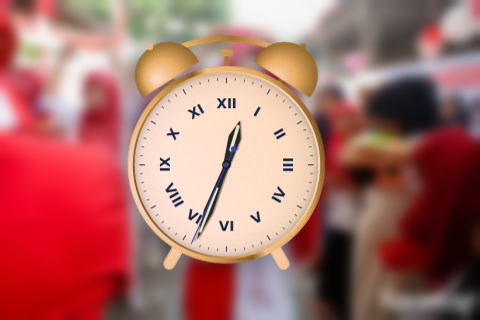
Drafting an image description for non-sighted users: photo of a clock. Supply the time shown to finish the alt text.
12:33:34
